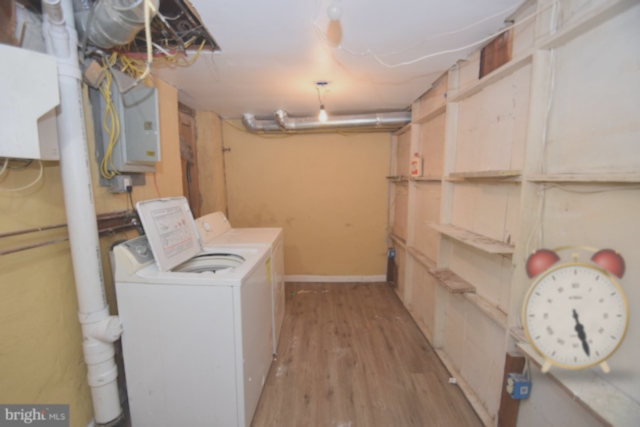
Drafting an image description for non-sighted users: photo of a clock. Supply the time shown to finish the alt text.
5:27
